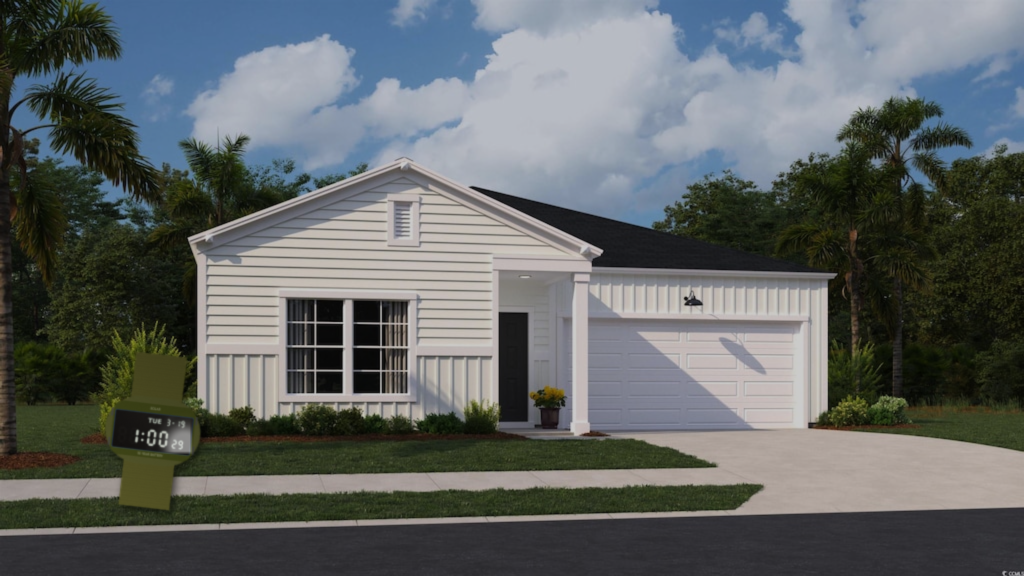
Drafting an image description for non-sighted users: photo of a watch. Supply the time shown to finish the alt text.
1:00
